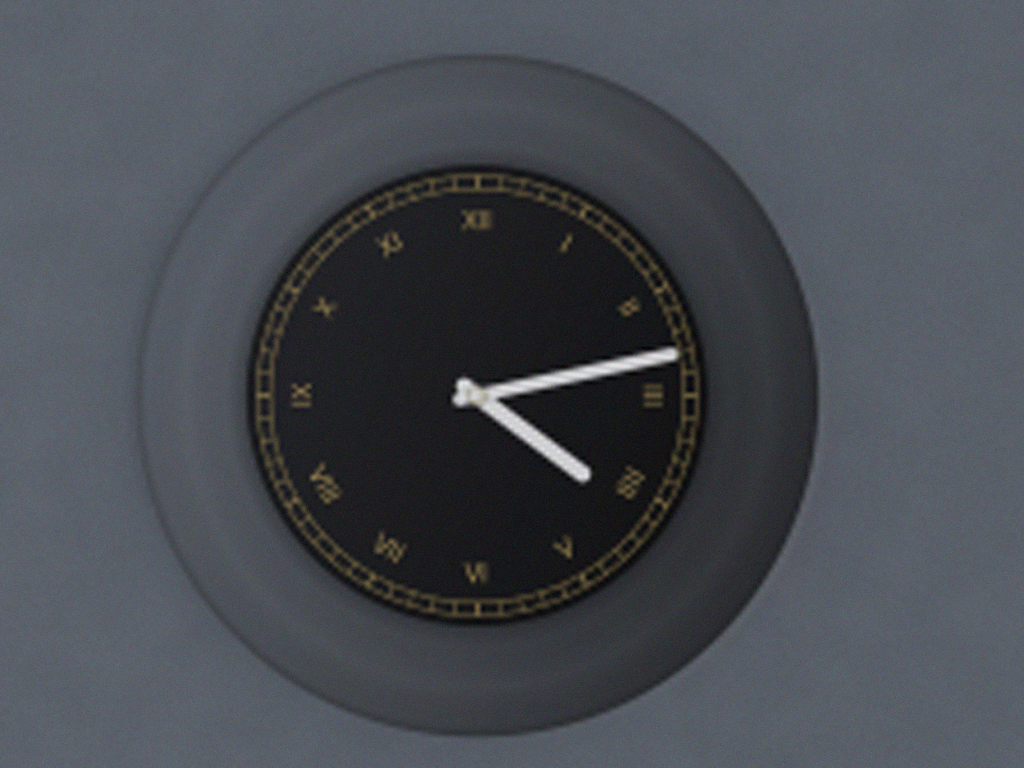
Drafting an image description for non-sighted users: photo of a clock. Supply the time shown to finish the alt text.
4:13
